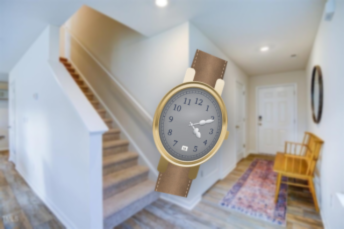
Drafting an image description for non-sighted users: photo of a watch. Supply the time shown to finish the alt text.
4:11
